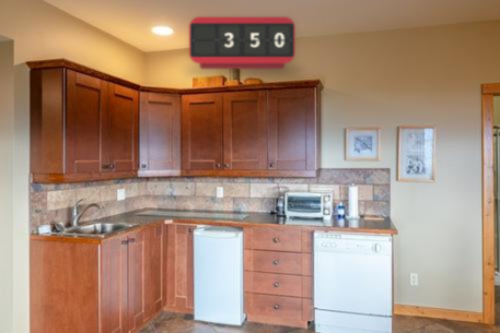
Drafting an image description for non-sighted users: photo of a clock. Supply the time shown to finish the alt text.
3:50
